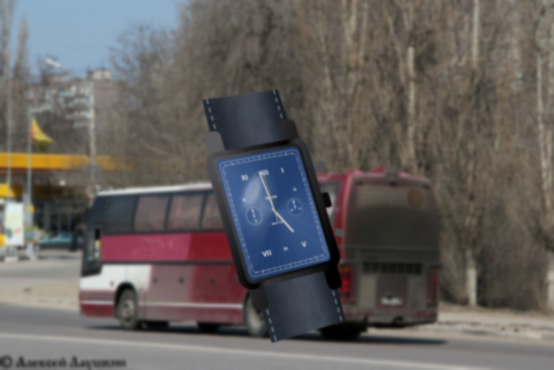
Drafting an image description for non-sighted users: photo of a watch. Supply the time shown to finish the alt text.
4:59
